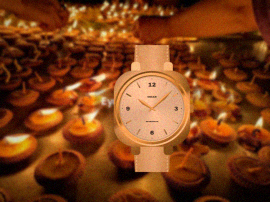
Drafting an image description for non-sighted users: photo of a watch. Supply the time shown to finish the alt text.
10:08
